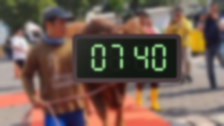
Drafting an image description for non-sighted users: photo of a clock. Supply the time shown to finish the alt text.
7:40
